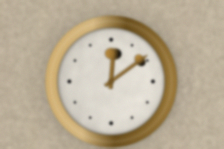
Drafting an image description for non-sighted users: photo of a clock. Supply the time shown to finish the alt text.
12:09
